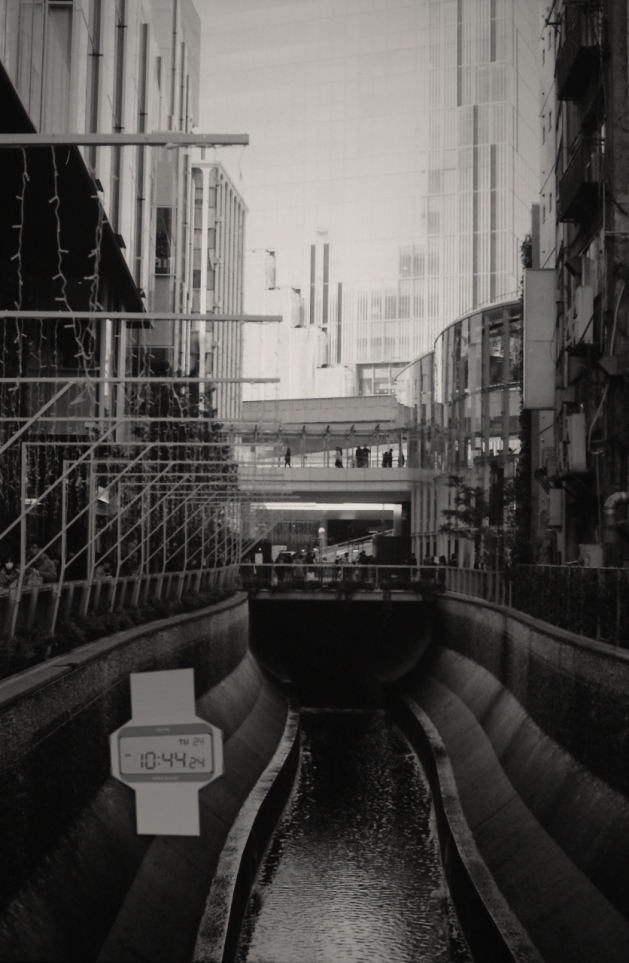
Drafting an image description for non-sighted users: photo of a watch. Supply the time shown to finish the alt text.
10:44:24
